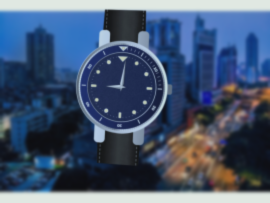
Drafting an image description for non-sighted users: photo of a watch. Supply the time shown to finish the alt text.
9:01
